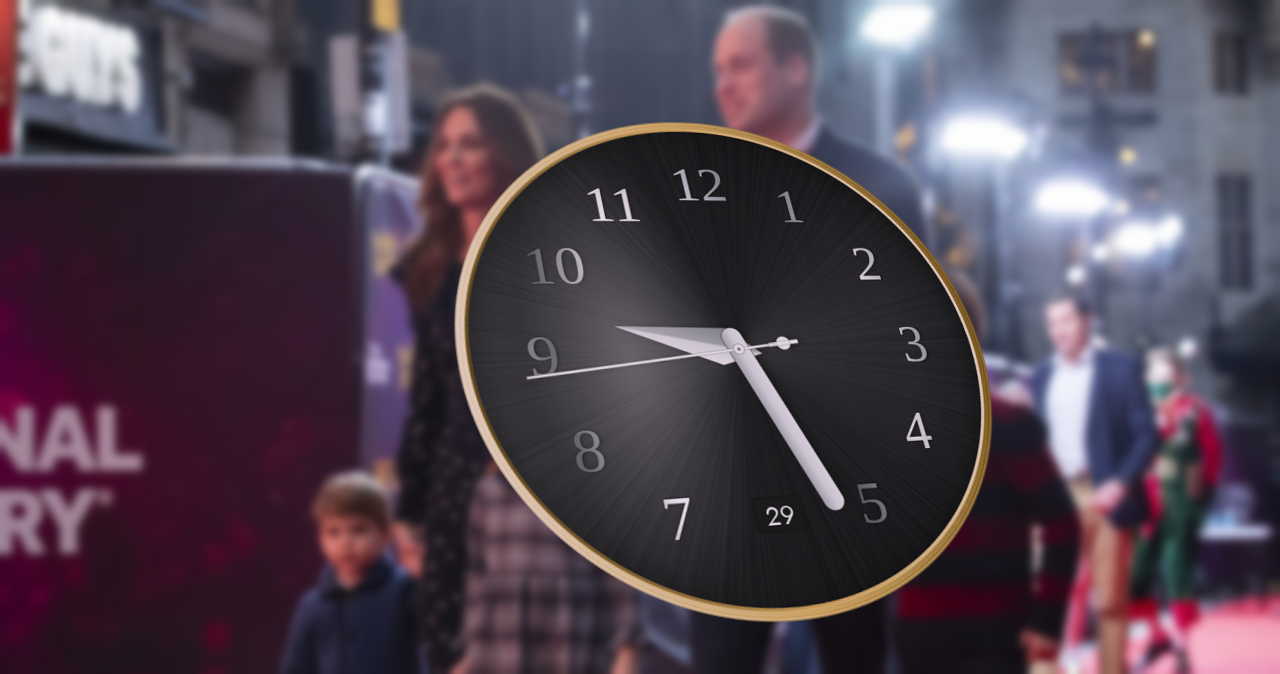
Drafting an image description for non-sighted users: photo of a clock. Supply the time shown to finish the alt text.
9:26:44
